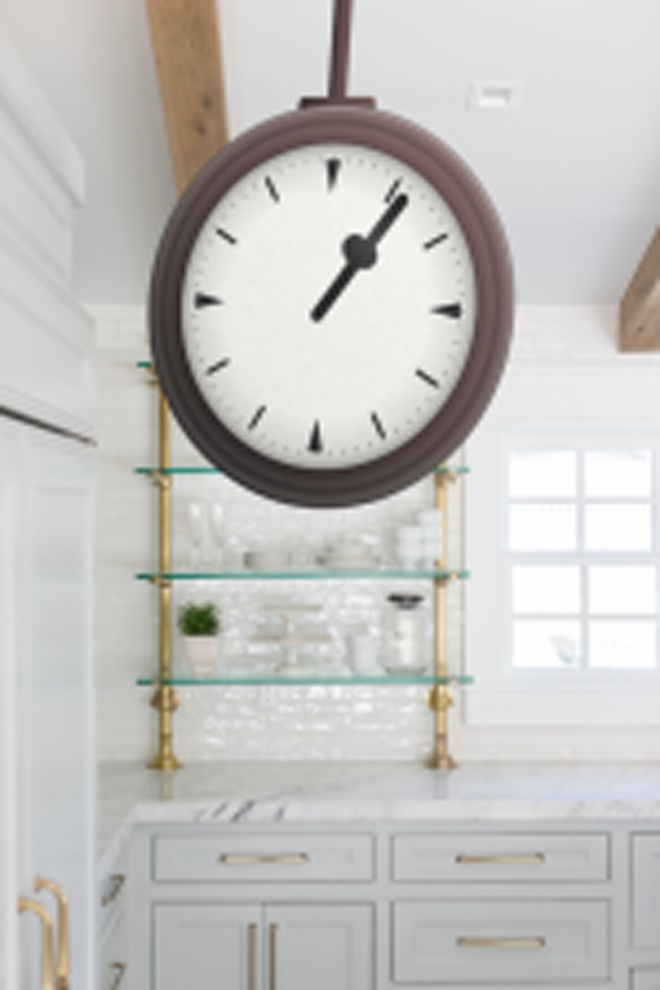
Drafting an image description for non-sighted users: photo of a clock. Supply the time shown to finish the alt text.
1:06
